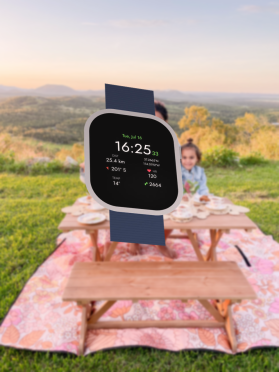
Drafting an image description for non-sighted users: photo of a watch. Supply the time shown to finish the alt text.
16:25
